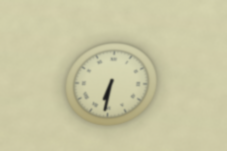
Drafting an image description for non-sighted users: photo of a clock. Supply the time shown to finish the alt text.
6:31
